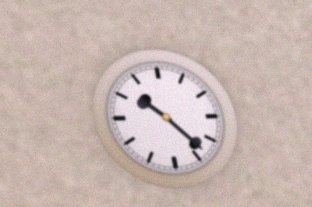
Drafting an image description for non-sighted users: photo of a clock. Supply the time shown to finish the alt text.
10:23
